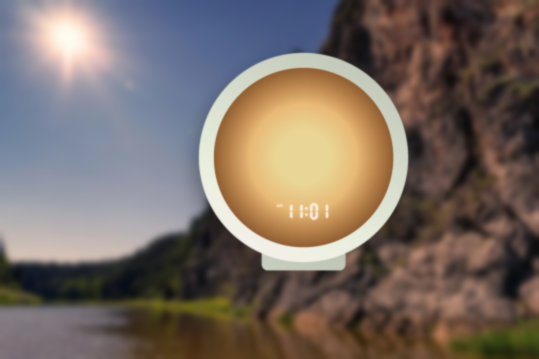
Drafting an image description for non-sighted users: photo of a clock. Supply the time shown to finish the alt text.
11:01
